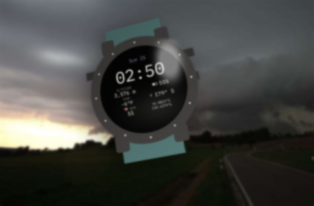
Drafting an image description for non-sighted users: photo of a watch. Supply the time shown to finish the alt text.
2:50
